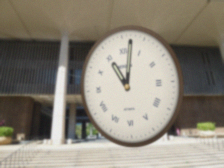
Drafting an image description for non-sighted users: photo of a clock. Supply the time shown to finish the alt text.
11:02
